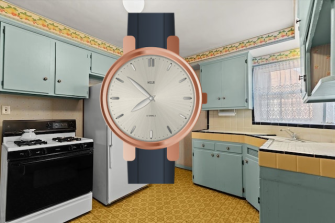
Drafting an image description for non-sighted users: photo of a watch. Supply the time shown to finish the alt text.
7:52
